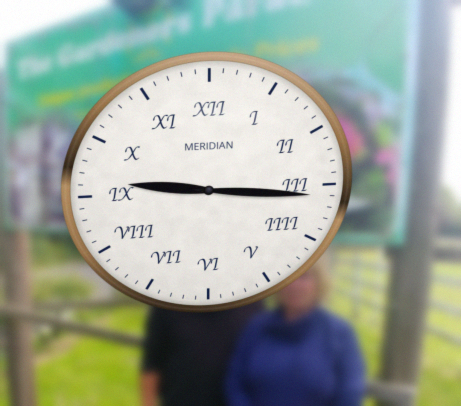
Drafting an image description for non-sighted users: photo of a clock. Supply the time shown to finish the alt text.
9:16
